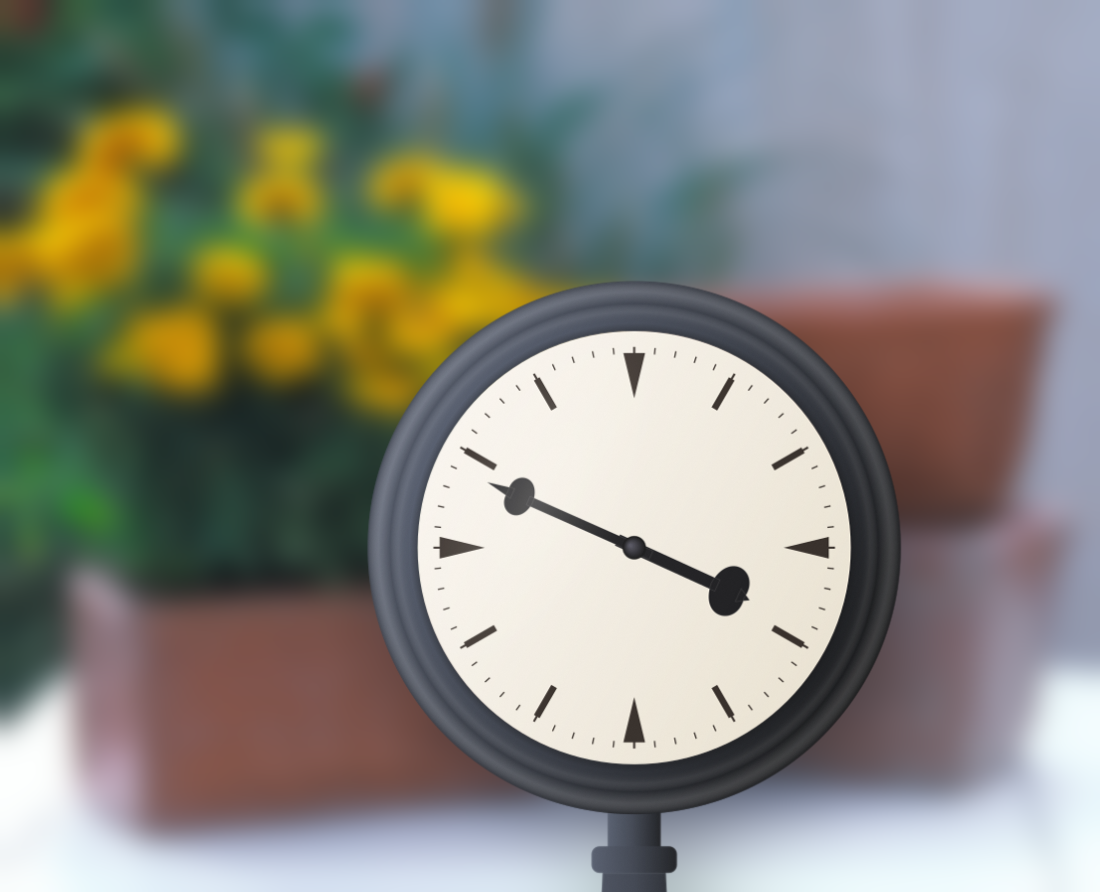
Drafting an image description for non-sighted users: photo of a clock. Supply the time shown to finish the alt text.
3:49
